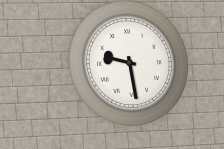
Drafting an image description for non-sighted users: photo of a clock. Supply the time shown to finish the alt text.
9:29
